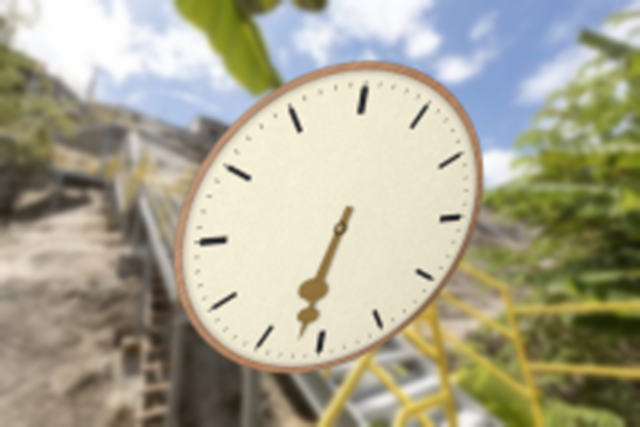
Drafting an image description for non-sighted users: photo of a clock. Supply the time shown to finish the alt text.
6:32
